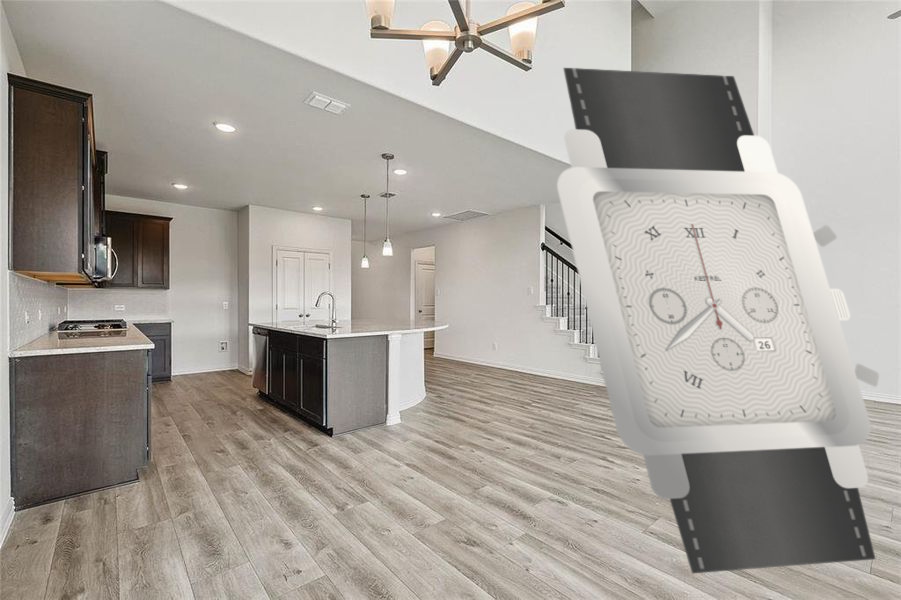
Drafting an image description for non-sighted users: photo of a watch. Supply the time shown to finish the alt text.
4:39
